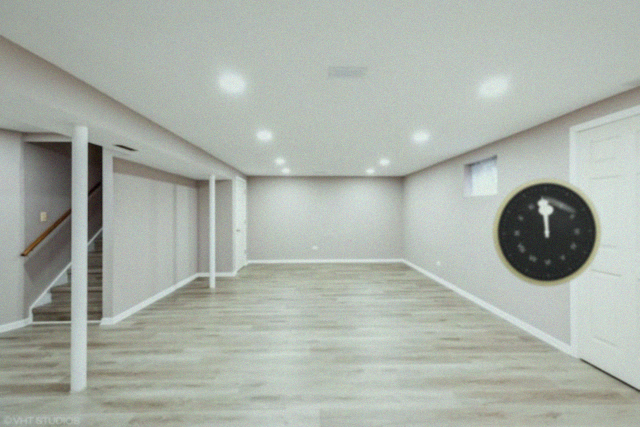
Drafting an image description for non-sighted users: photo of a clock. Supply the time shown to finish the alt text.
11:59
